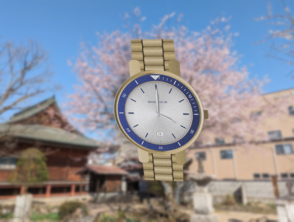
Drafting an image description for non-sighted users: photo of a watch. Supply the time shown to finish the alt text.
4:00
